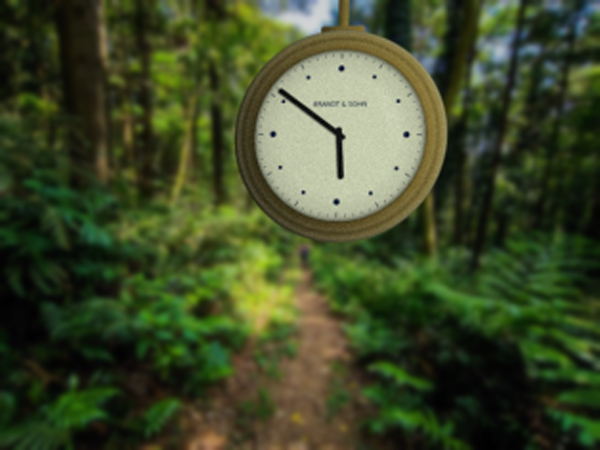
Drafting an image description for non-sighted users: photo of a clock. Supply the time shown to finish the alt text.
5:51
